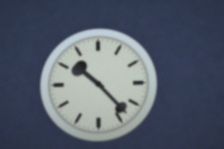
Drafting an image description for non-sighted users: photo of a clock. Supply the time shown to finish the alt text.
10:23
